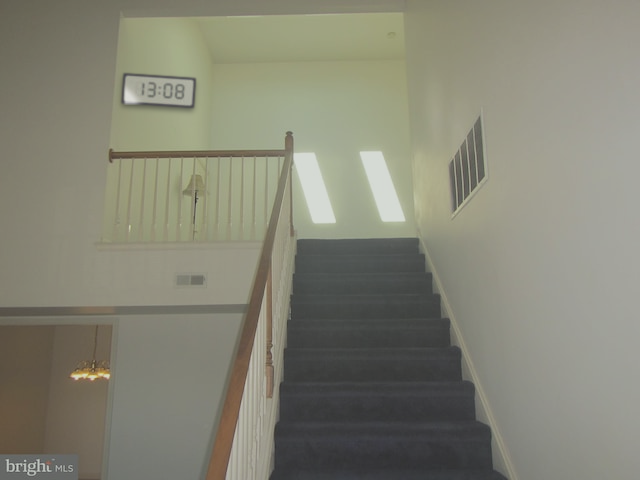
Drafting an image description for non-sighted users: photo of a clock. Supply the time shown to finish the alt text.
13:08
